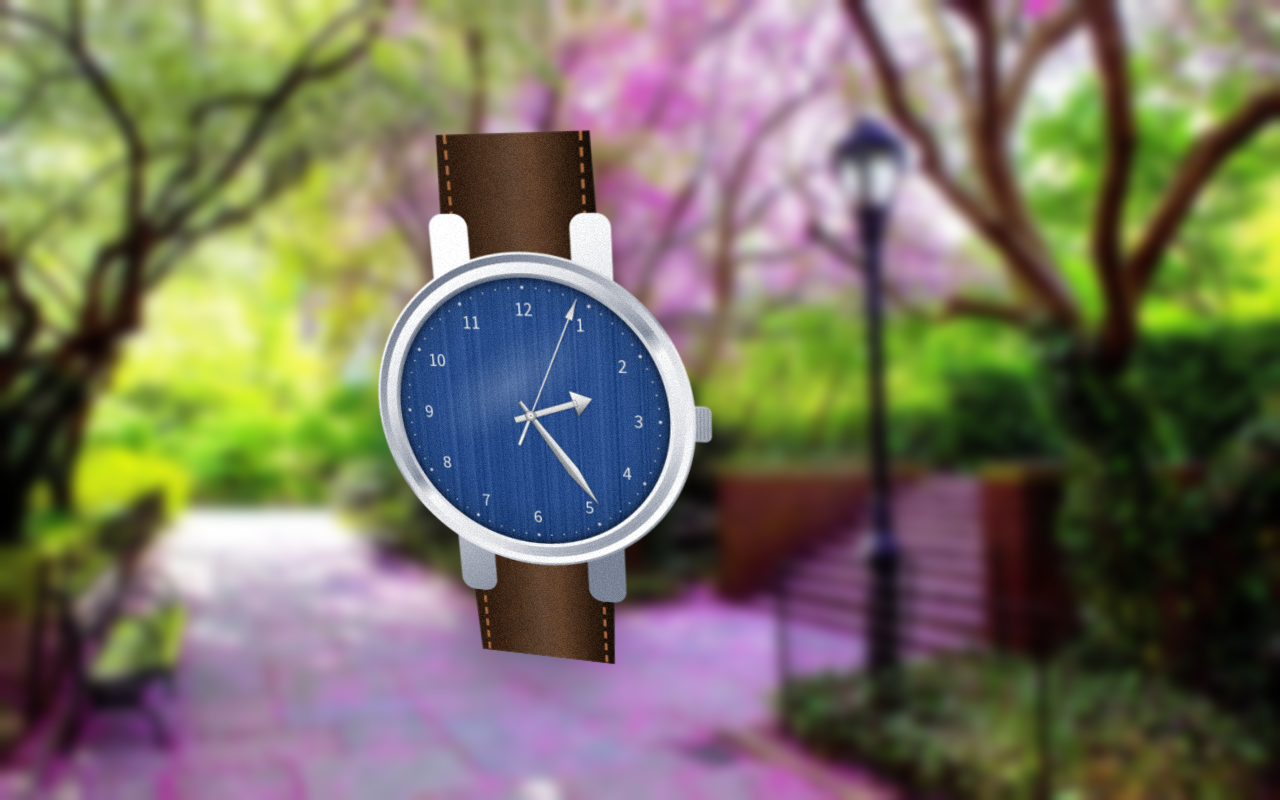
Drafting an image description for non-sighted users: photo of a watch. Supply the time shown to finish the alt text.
2:24:04
